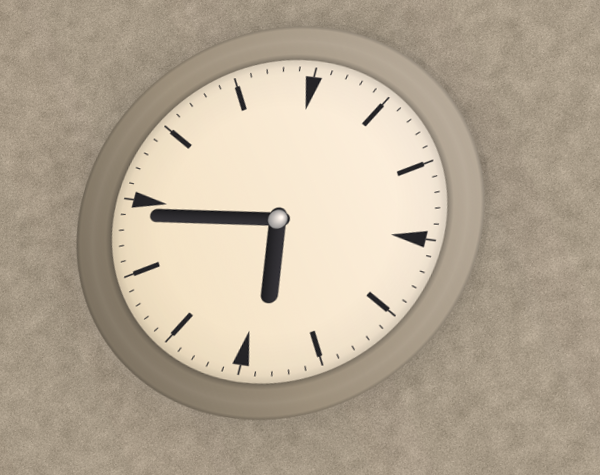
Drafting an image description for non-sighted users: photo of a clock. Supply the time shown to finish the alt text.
5:44
